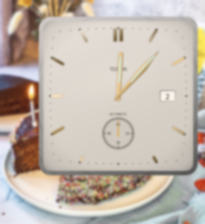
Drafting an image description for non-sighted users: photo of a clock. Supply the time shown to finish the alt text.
12:07
